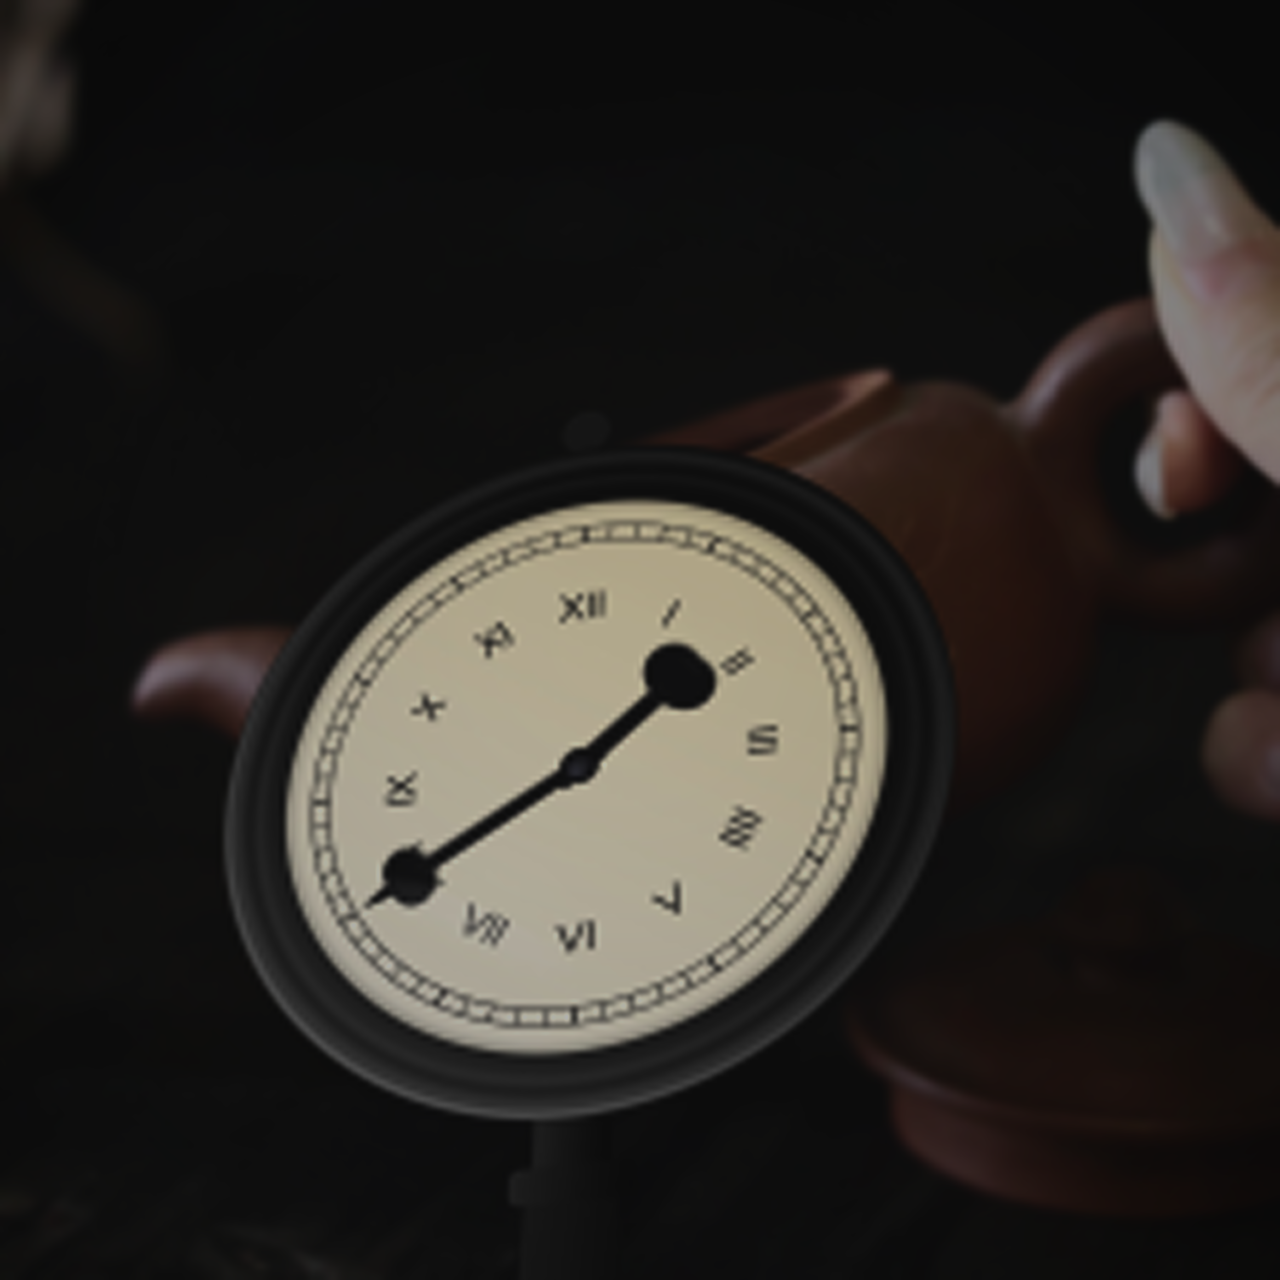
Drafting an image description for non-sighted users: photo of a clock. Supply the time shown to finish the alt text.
1:40
